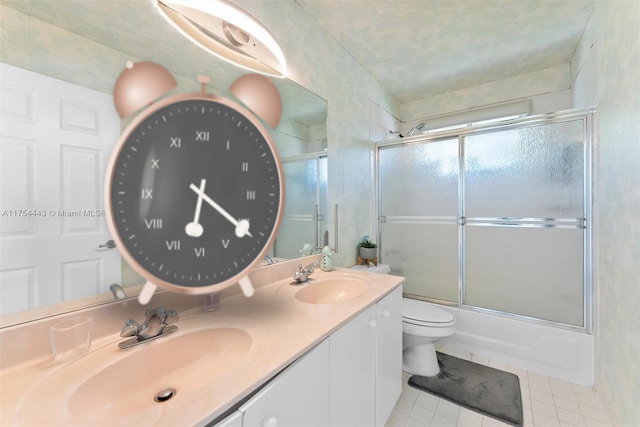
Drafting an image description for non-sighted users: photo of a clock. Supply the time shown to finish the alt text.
6:21
